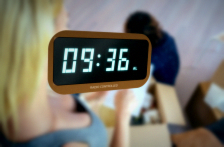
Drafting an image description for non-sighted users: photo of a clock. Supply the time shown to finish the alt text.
9:36
